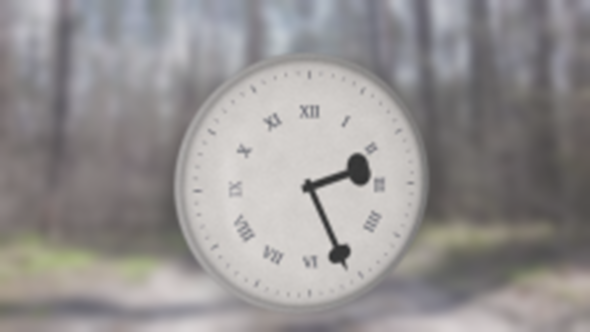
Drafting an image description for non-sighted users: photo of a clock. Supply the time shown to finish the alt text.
2:26
